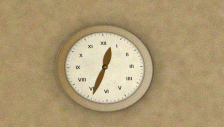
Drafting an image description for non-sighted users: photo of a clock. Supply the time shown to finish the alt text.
12:34
